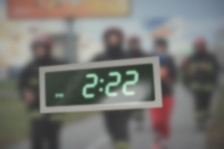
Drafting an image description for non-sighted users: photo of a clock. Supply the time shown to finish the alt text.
2:22
